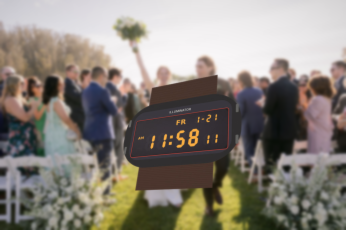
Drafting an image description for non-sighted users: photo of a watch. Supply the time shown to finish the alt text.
11:58:11
